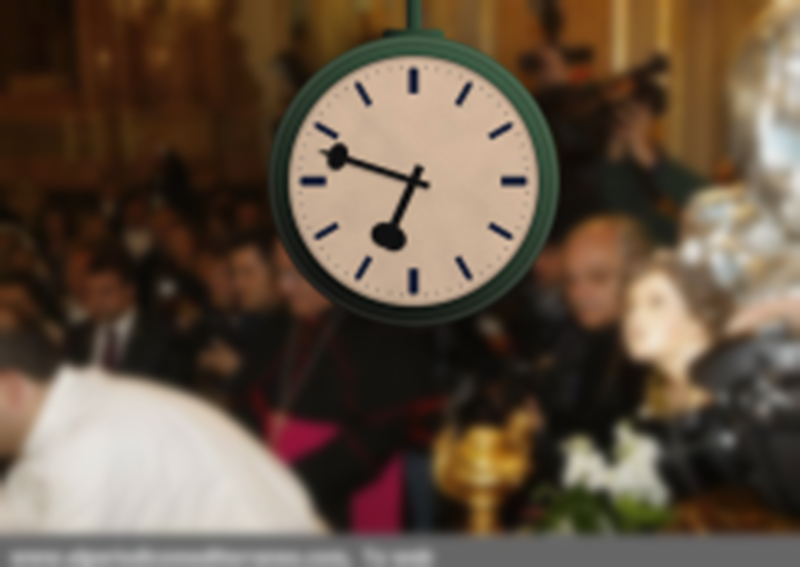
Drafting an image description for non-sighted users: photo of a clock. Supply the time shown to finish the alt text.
6:48
